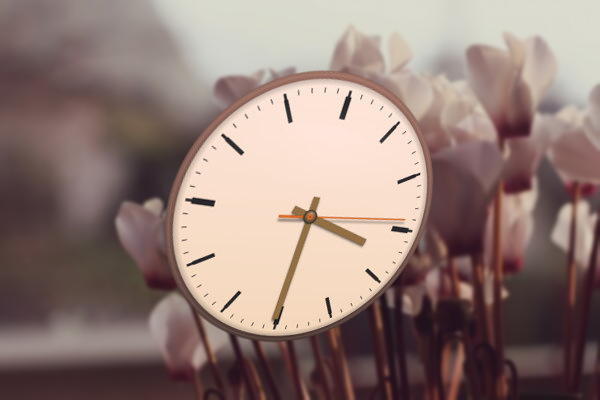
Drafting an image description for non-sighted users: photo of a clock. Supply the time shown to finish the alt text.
3:30:14
